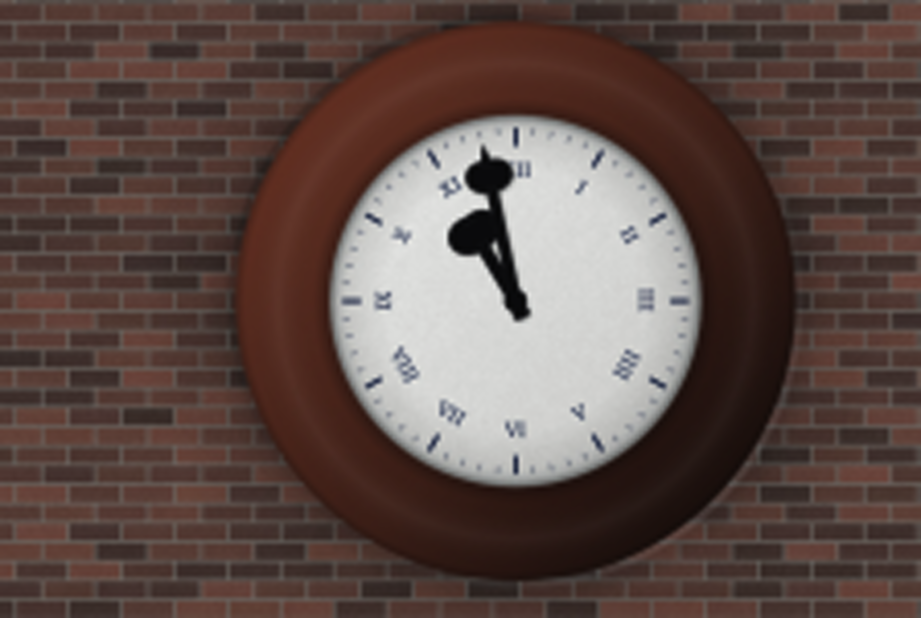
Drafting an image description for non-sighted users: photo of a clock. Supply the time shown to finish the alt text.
10:58
